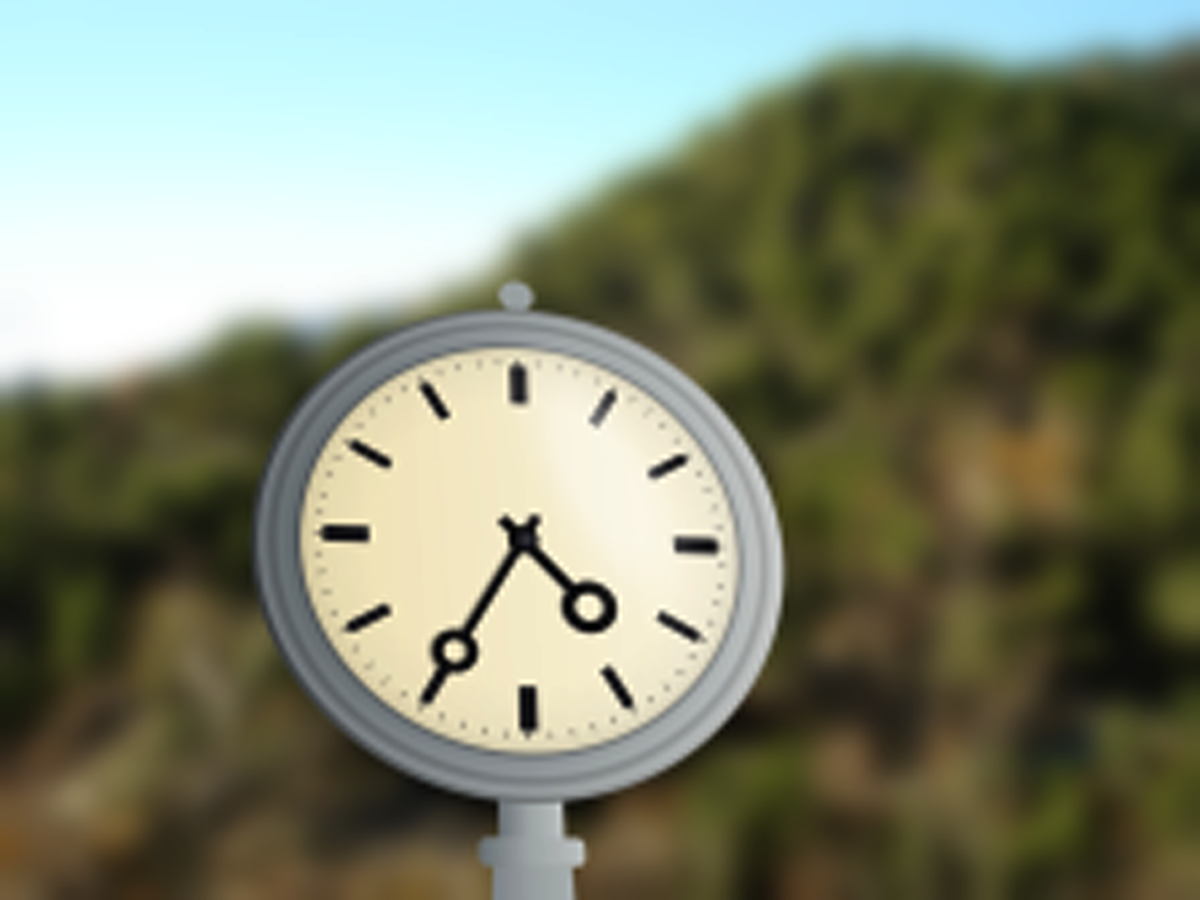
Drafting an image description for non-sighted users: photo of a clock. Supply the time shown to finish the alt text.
4:35
